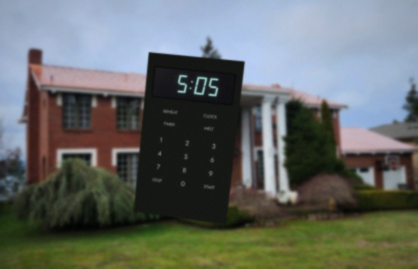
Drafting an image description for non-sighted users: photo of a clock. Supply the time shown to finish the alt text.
5:05
